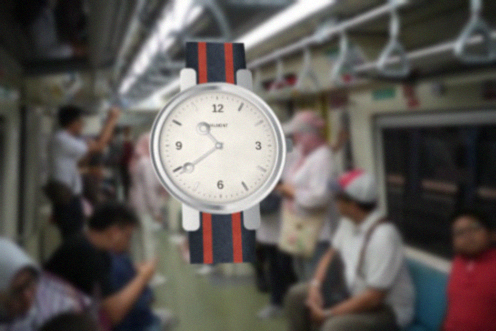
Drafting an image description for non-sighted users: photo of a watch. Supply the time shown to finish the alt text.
10:39
